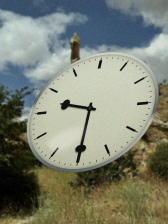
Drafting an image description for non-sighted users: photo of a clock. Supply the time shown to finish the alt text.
9:30
